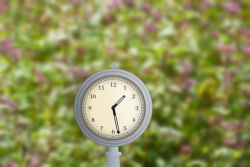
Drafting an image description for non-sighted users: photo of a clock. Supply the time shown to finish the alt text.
1:28
